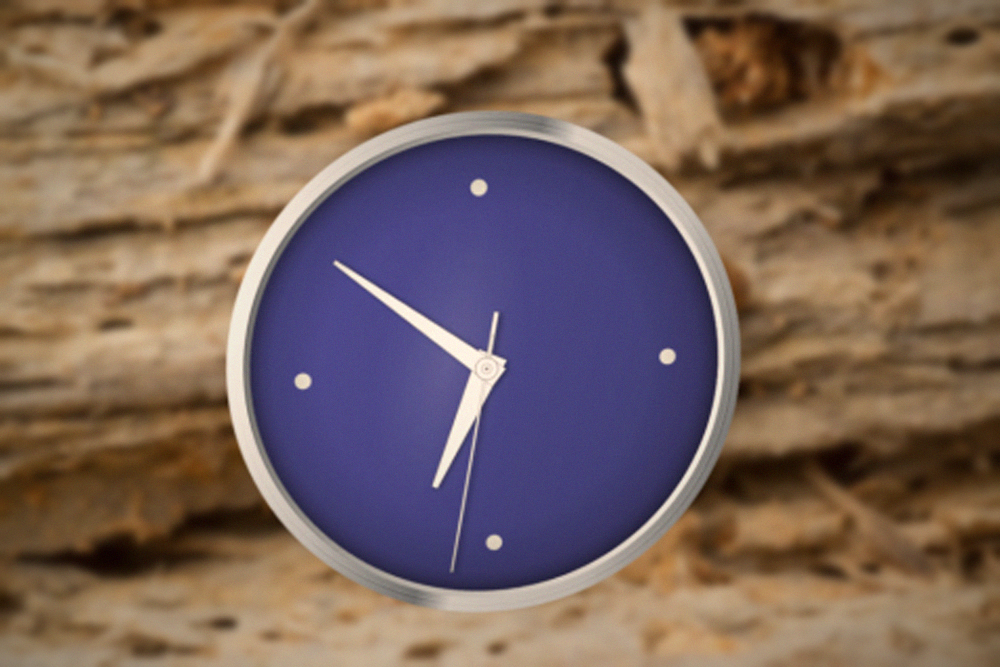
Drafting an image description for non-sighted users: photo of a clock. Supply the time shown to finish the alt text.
6:51:32
